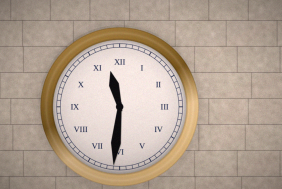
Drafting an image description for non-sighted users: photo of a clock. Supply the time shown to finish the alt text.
11:31
